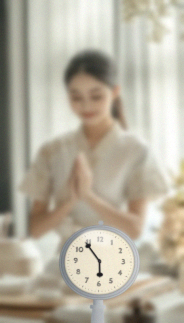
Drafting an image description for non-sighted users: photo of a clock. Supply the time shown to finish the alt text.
5:54
